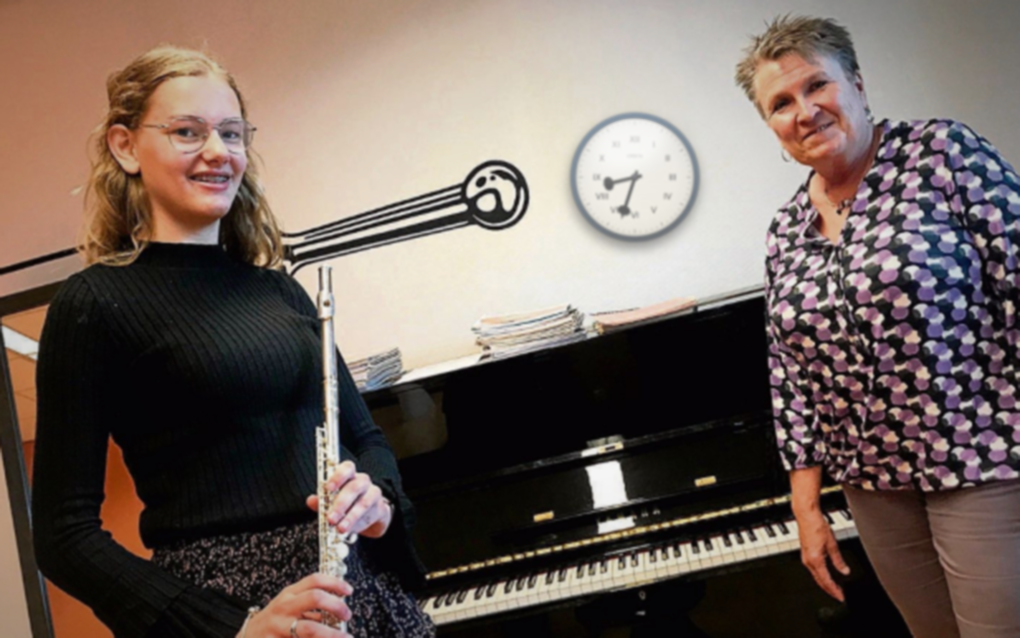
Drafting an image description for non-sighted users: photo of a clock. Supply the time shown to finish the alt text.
8:33
